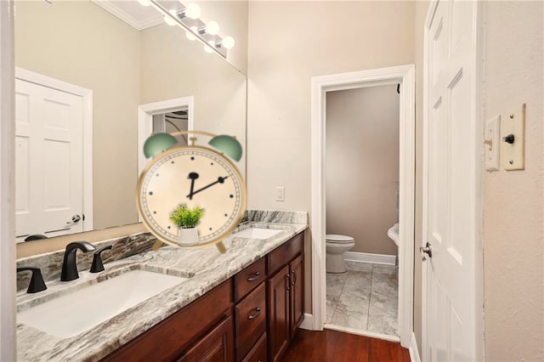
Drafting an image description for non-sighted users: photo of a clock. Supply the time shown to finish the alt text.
12:10
